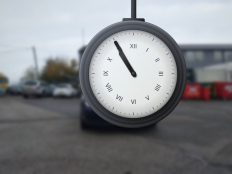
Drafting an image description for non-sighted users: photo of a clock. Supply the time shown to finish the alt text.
10:55
